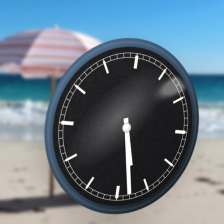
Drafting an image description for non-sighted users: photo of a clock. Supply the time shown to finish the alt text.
5:28
